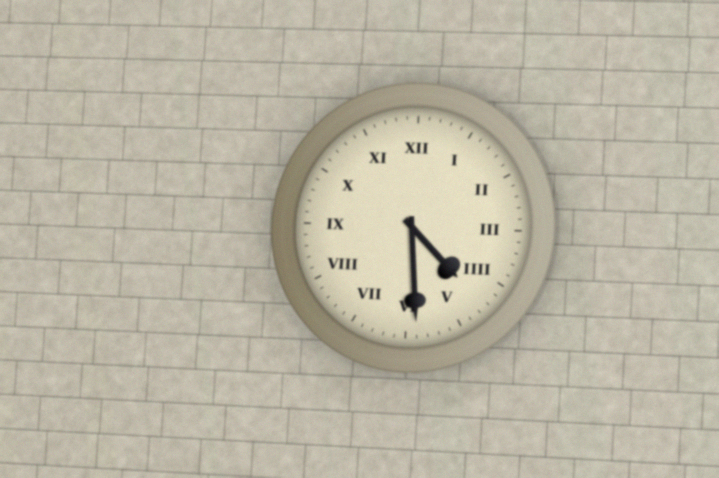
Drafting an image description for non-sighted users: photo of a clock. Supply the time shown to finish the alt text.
4:29
